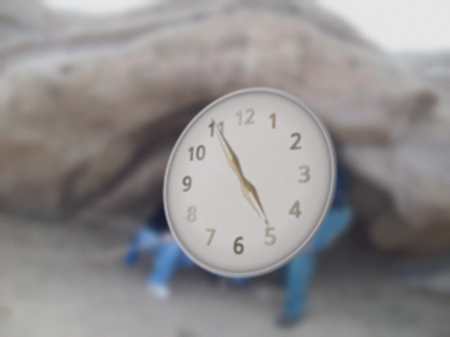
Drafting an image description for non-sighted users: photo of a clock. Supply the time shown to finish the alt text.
4:55
